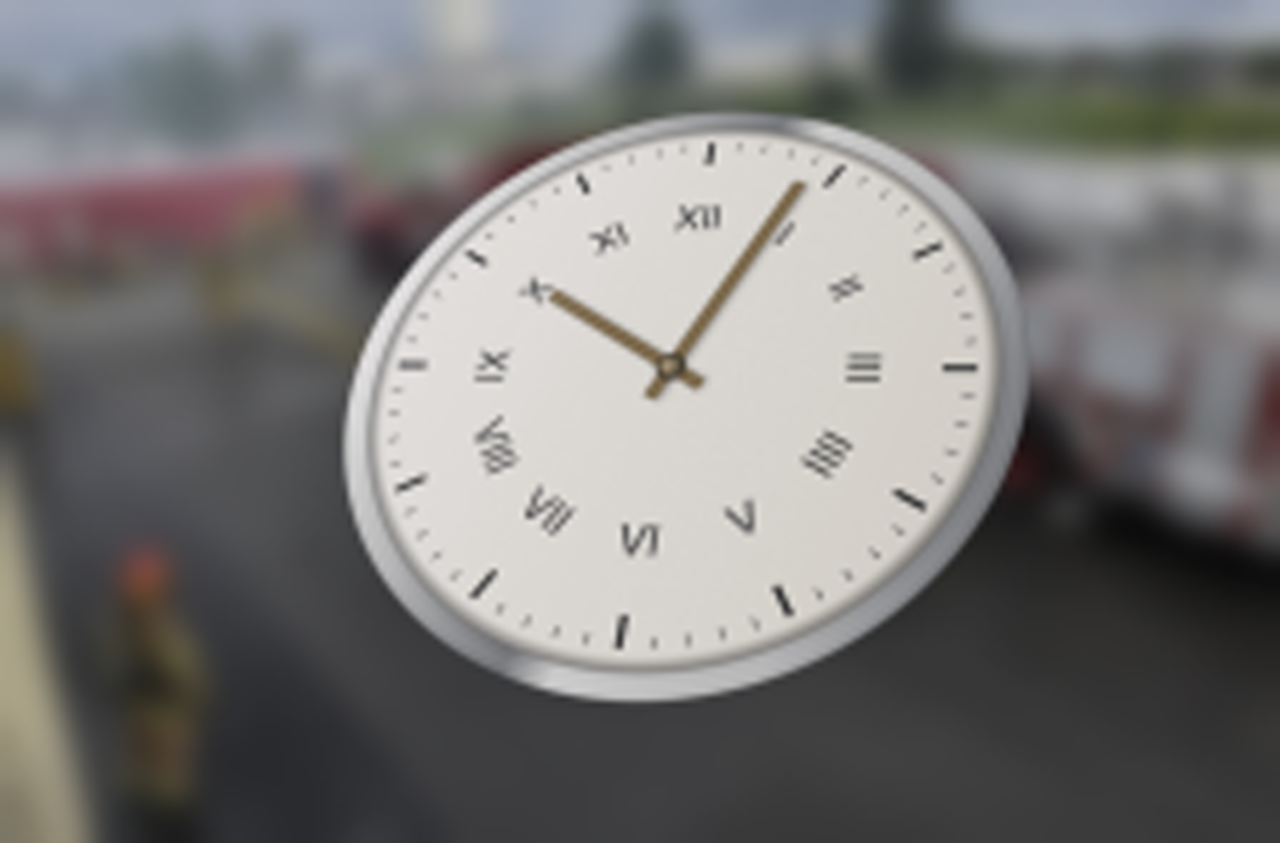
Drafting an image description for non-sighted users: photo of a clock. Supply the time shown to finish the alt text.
10:04
